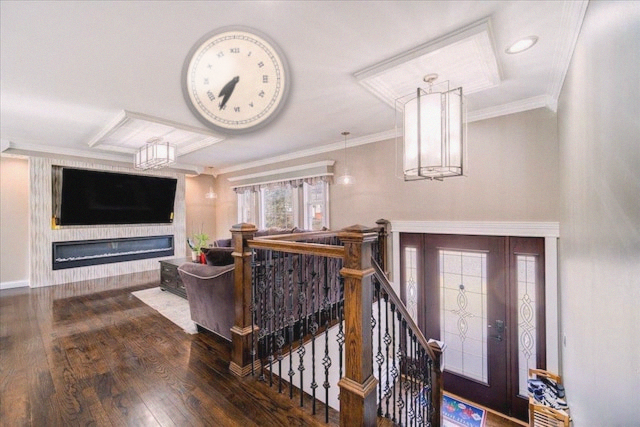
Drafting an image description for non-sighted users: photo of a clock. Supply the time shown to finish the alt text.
7:35
